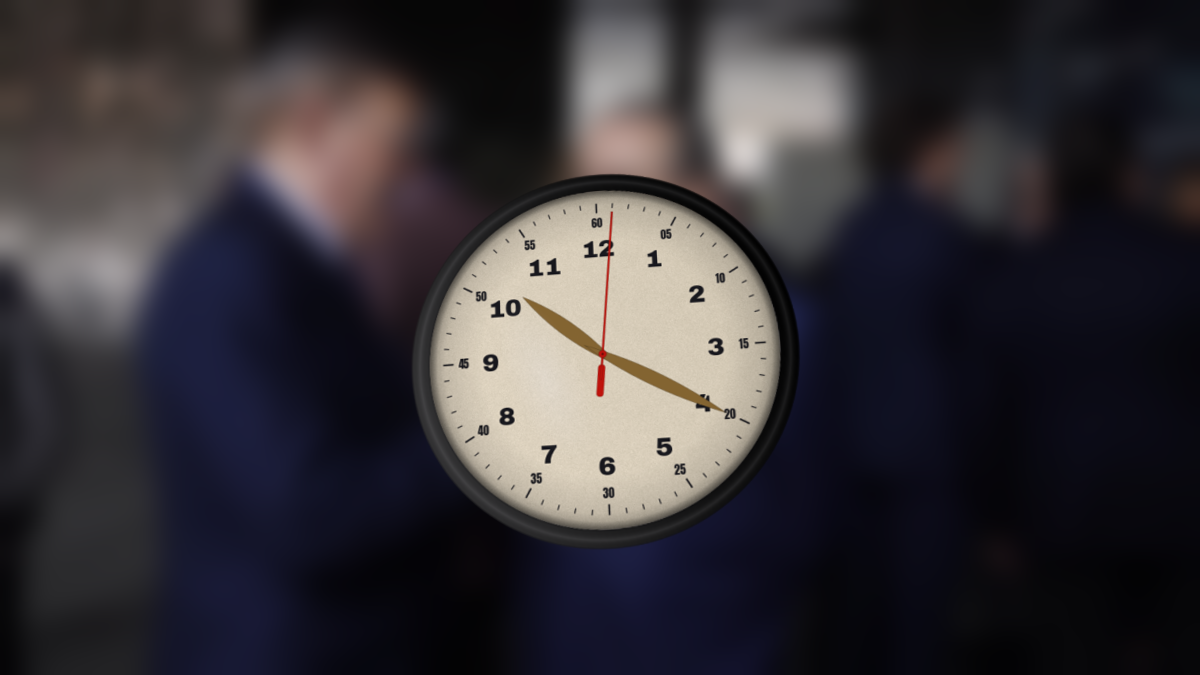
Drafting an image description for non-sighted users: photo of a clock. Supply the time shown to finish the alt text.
10:20:01
